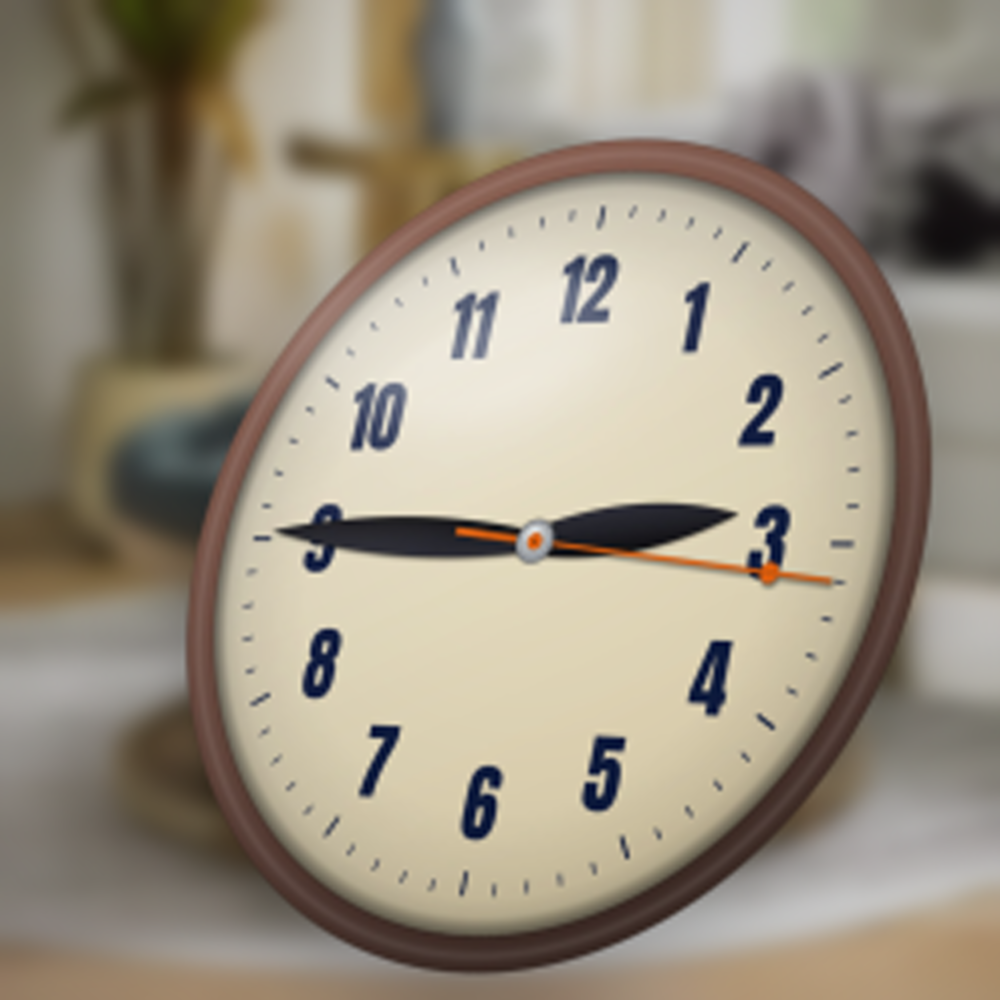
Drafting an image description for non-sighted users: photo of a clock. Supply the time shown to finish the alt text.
2:45:16
